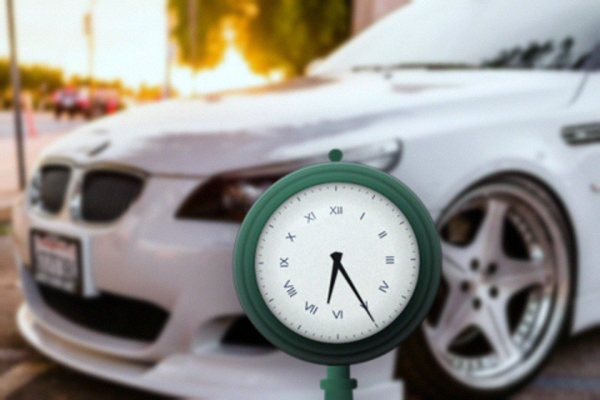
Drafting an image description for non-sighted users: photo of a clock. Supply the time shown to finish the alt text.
6:25
